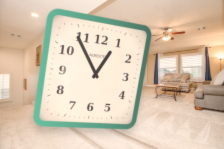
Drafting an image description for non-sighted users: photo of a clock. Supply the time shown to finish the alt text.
12:54
